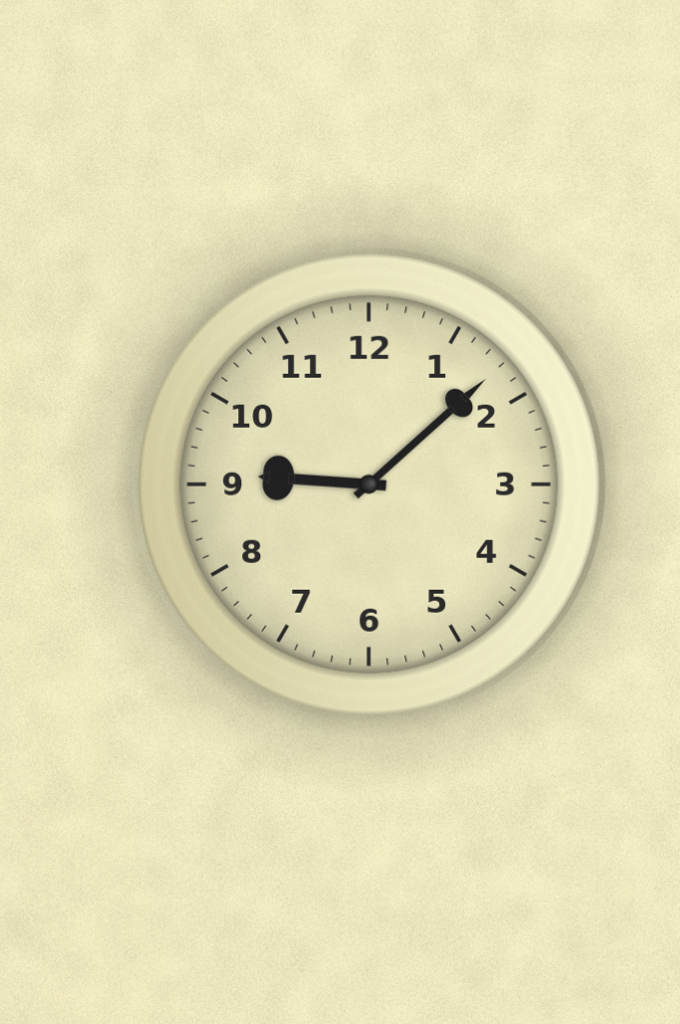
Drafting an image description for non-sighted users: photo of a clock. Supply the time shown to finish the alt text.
9:08
